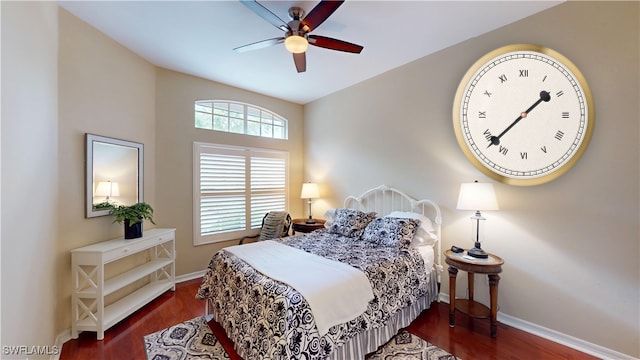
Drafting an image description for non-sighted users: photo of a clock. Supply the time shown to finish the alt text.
1:38
